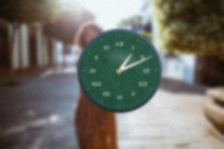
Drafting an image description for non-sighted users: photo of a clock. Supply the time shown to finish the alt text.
1:11
